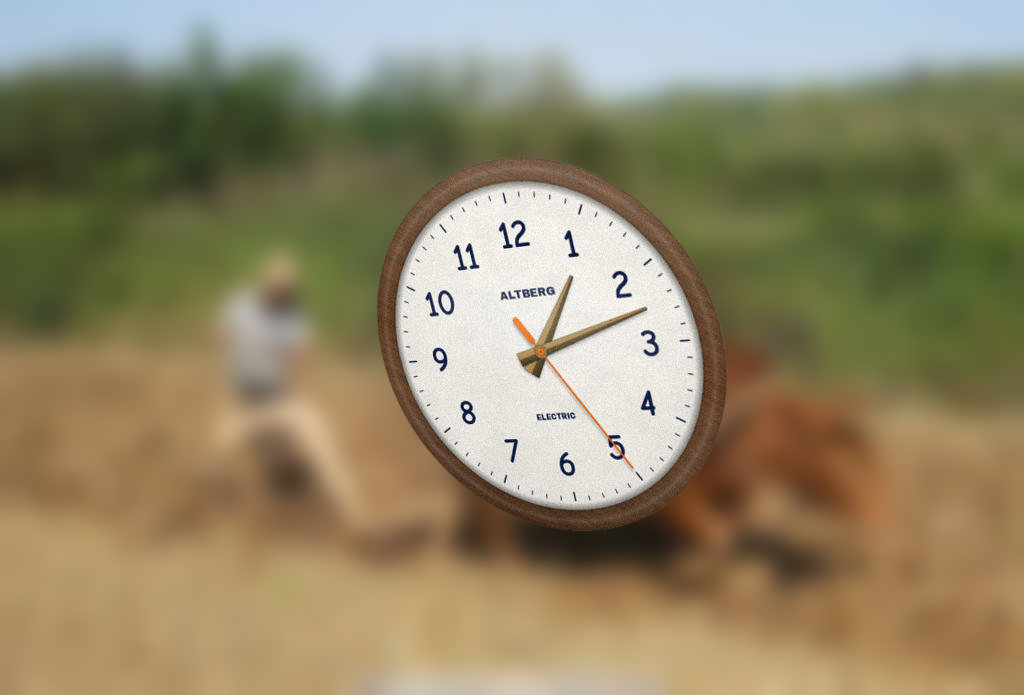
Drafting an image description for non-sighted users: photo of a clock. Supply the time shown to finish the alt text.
1:12:25
